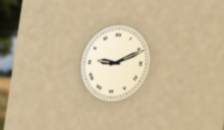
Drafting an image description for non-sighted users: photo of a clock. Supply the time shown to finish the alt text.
9:11
